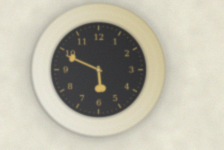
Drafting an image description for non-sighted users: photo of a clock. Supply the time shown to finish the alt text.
5:49
